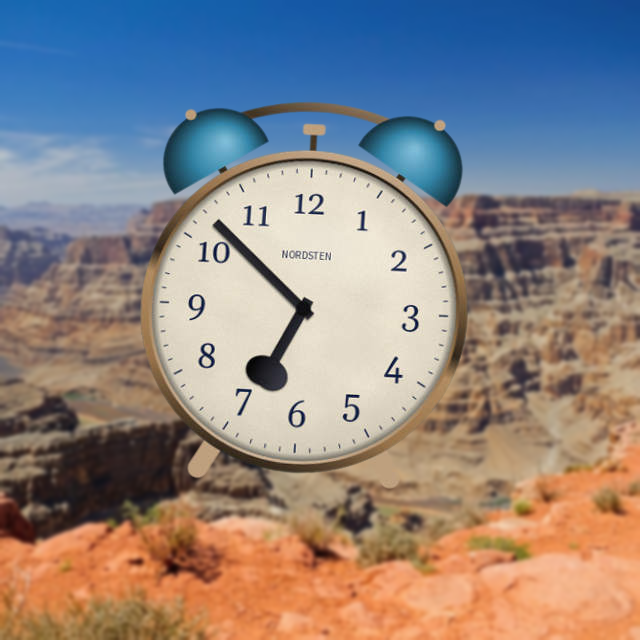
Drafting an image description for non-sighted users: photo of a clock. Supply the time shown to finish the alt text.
6:52
